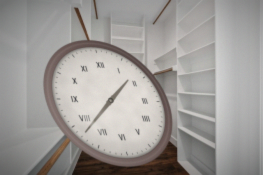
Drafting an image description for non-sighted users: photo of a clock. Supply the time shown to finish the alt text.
1:38
